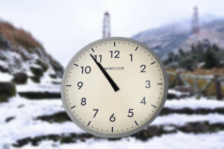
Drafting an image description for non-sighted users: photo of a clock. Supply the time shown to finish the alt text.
10:54
